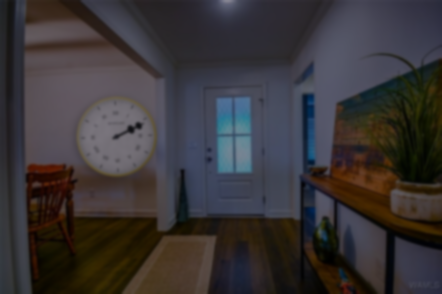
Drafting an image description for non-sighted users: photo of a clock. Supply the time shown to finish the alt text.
2:11
